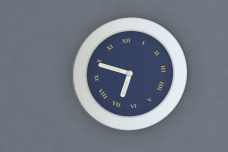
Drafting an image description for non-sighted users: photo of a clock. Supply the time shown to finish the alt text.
6:49
